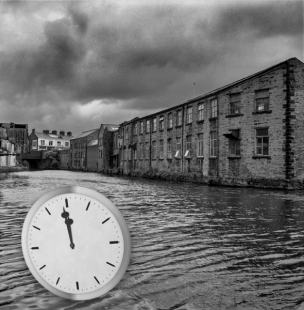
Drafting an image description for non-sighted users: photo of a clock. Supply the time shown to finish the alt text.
11:59
